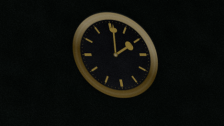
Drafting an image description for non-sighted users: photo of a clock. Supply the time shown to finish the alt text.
2:01
